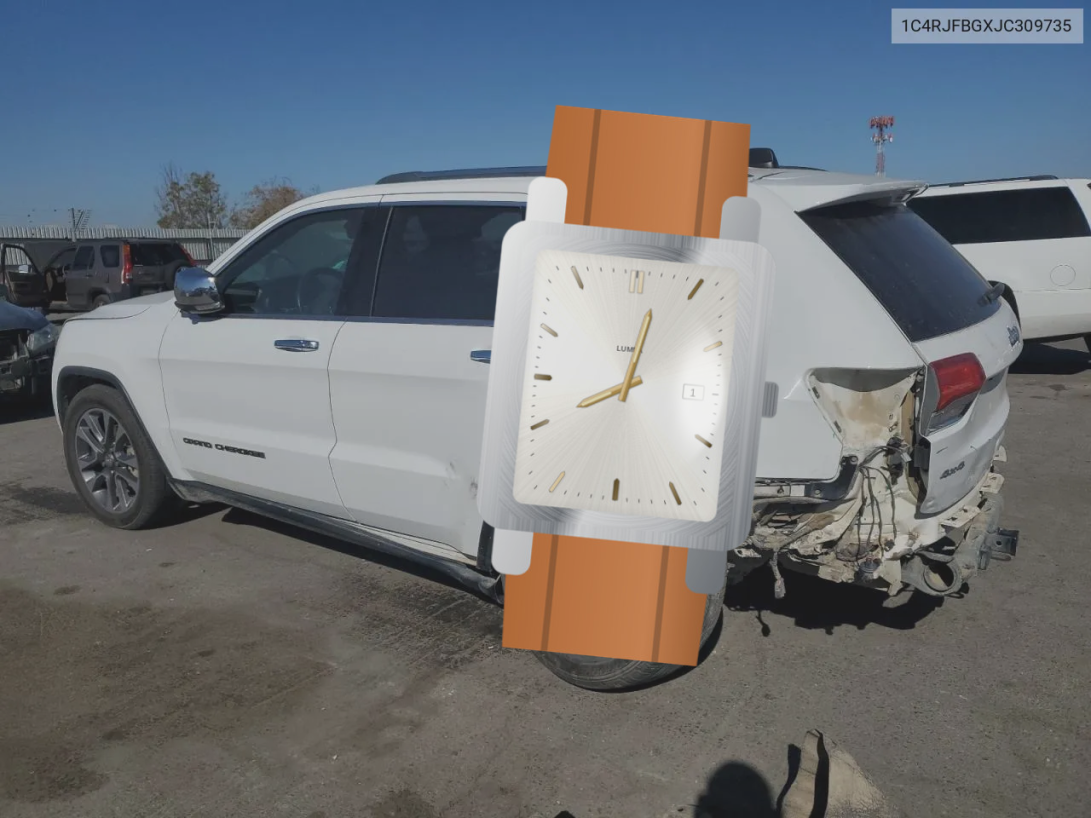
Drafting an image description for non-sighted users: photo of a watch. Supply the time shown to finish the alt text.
8:02
